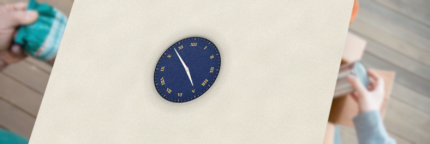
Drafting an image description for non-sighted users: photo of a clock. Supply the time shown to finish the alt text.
4:53
